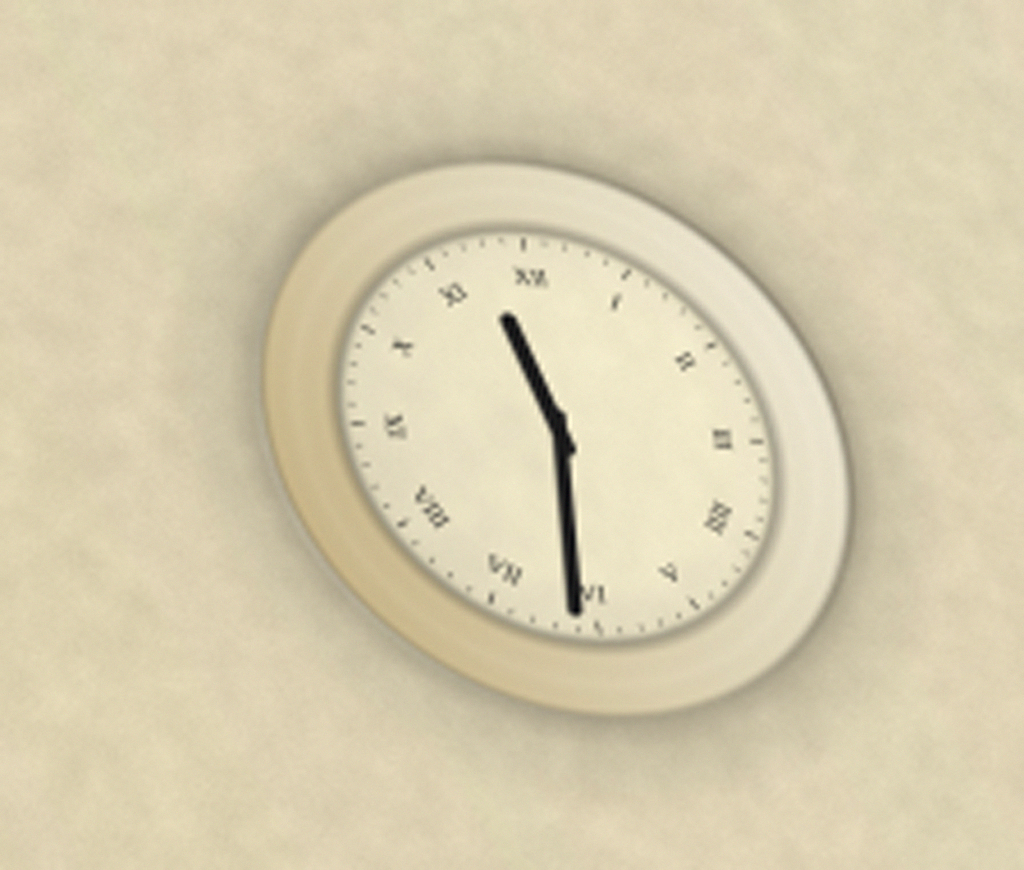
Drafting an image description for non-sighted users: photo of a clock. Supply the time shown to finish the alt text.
11:31
